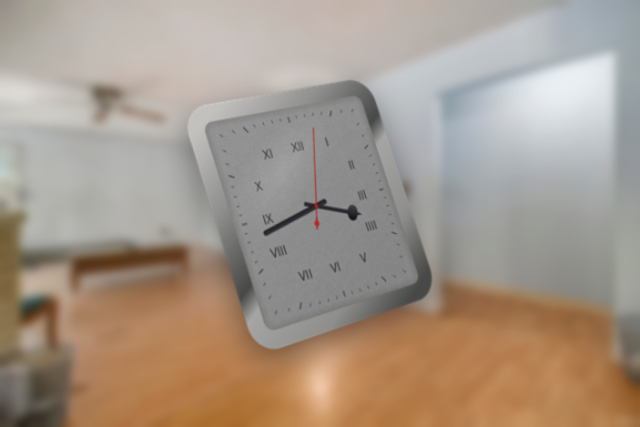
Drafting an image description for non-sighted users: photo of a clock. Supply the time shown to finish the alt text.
3:43:03
